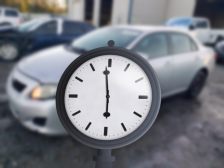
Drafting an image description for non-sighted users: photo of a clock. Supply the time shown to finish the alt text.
5:59
